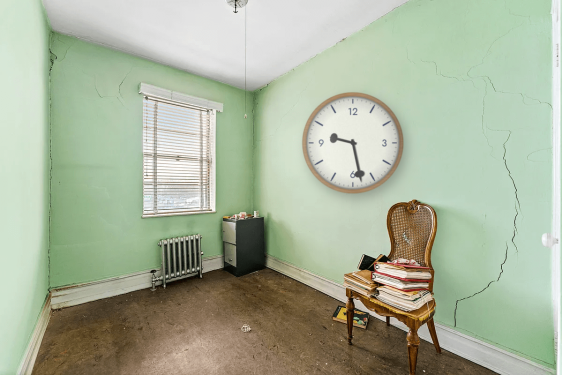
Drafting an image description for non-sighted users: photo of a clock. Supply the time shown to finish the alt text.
9:28
